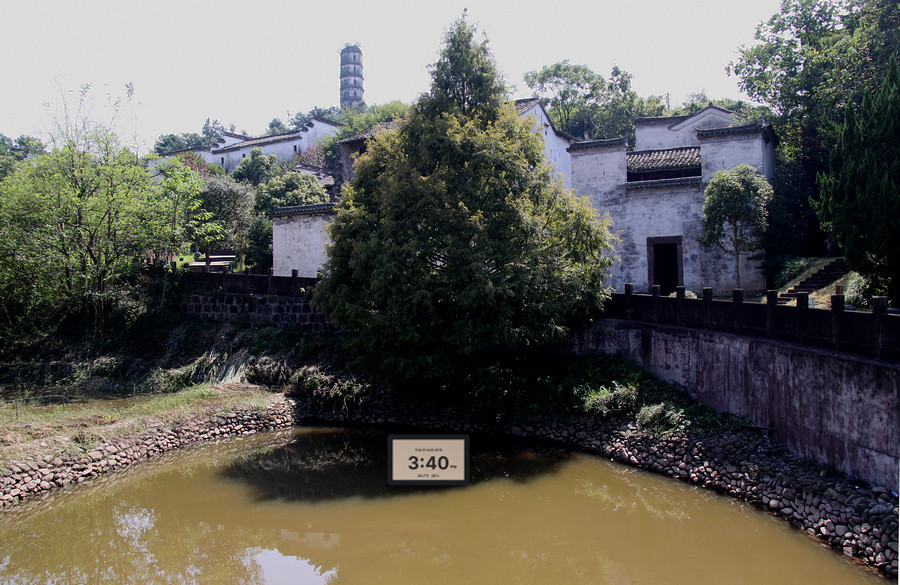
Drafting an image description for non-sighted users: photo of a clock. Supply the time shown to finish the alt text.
3:40
